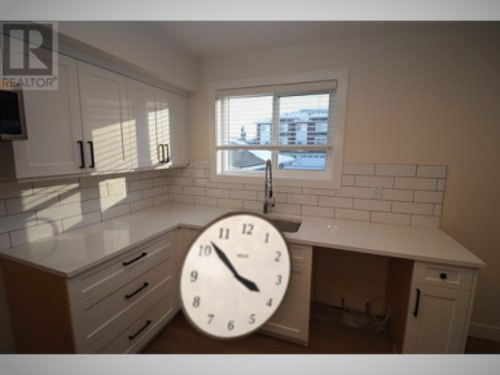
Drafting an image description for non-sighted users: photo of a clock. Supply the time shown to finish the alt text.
3:52
